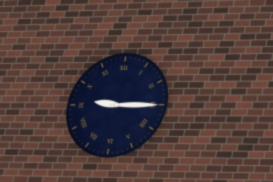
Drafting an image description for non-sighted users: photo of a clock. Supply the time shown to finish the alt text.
9:15
